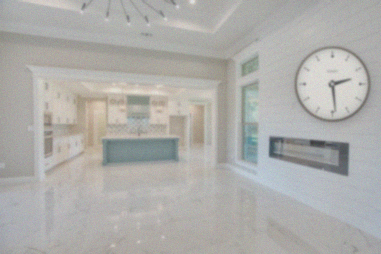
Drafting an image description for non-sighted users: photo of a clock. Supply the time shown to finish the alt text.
2:29
